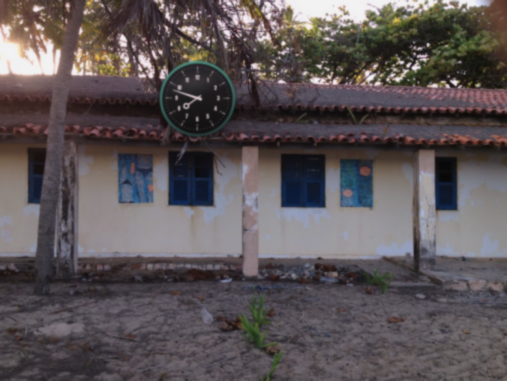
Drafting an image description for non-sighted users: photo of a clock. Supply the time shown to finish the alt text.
7:48
